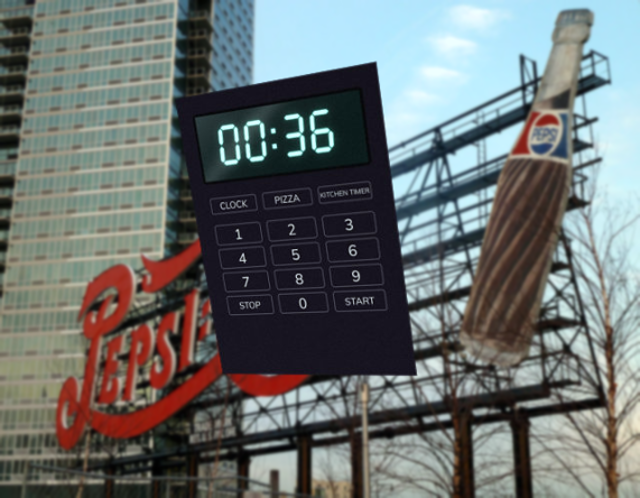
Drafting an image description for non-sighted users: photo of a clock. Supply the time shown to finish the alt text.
0:36
